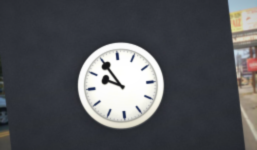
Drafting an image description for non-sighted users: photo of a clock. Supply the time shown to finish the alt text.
9:55
